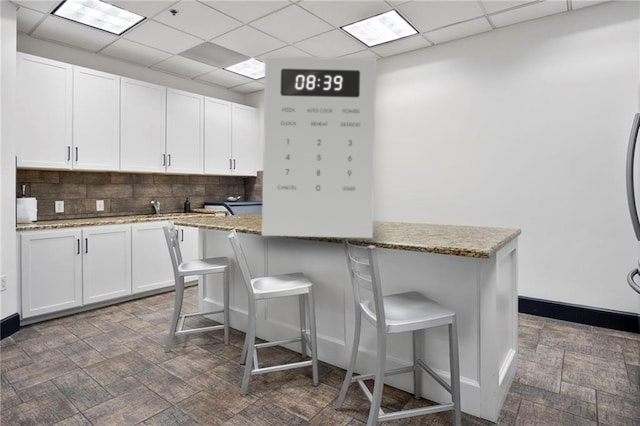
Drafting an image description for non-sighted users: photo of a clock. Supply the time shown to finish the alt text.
8:39
